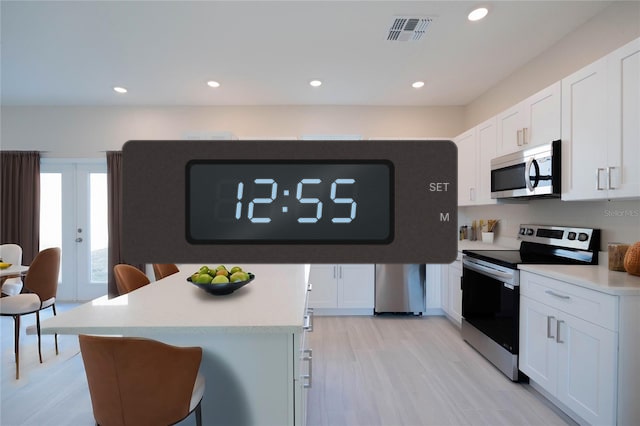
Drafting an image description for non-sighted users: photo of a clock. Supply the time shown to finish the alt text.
12:55
